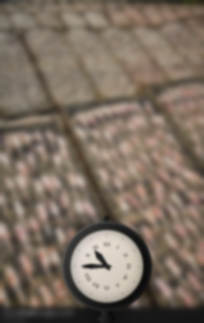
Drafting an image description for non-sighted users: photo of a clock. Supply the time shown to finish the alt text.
10:45
